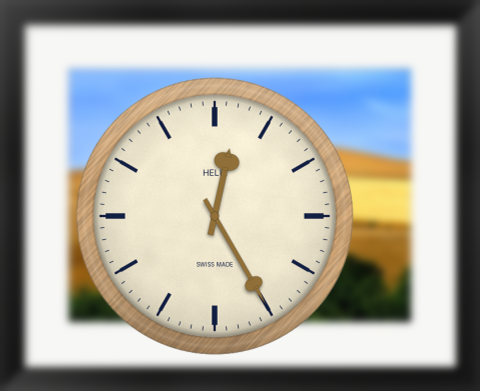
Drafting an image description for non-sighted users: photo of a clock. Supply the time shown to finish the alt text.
12:25
